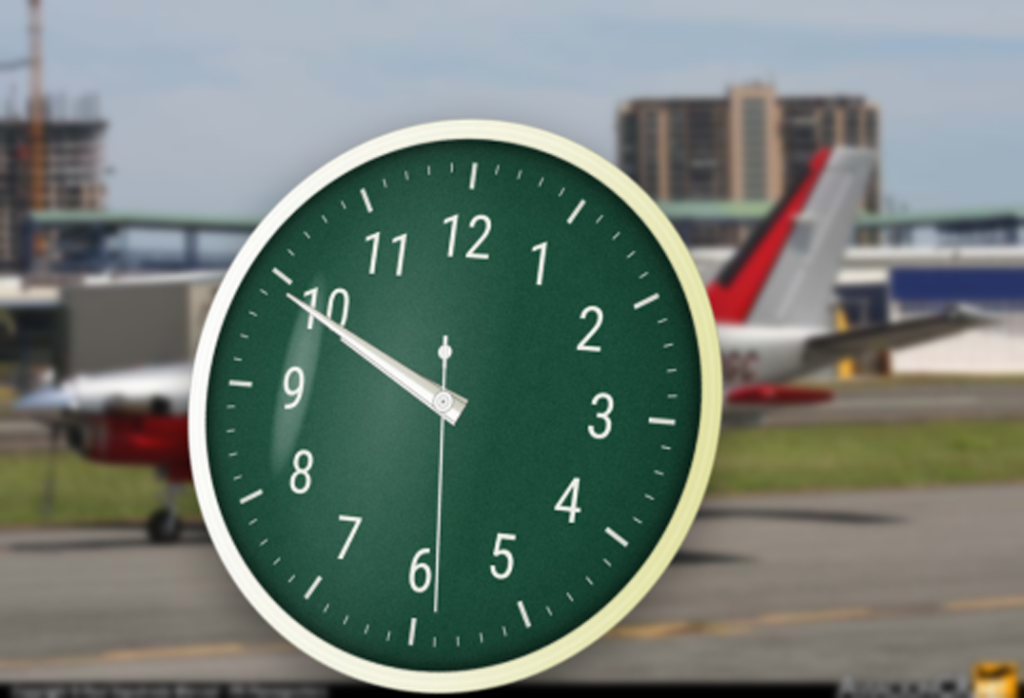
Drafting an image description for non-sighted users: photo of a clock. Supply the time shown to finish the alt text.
9:49:29
